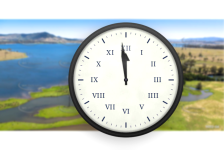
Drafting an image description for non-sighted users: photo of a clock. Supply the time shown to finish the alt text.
11:59
